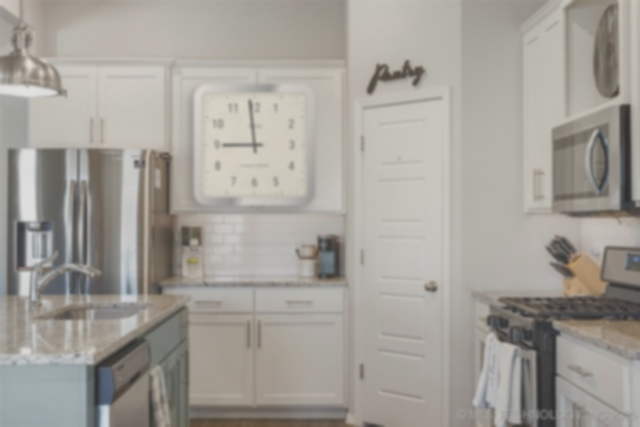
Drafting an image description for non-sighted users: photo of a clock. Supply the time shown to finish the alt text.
8:59
